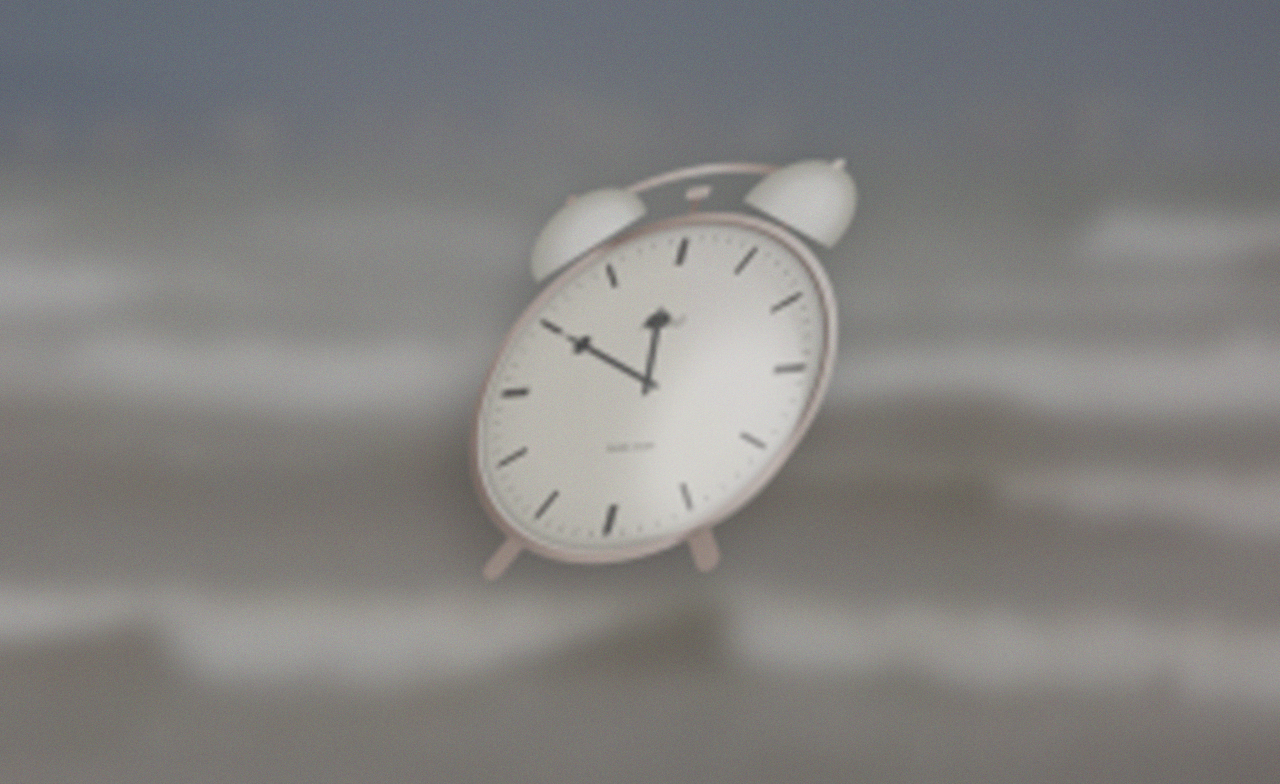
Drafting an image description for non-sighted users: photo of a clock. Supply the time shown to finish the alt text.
11:50
